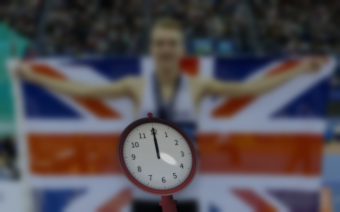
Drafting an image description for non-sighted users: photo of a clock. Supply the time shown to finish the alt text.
12:00
